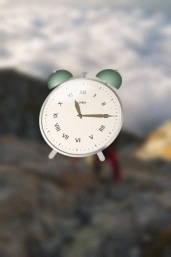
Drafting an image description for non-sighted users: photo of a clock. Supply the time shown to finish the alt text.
11:15
